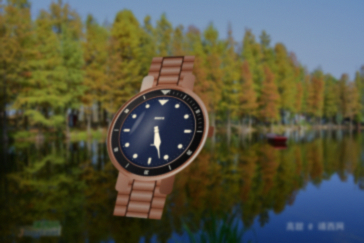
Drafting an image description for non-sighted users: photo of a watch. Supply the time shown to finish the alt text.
5:27
